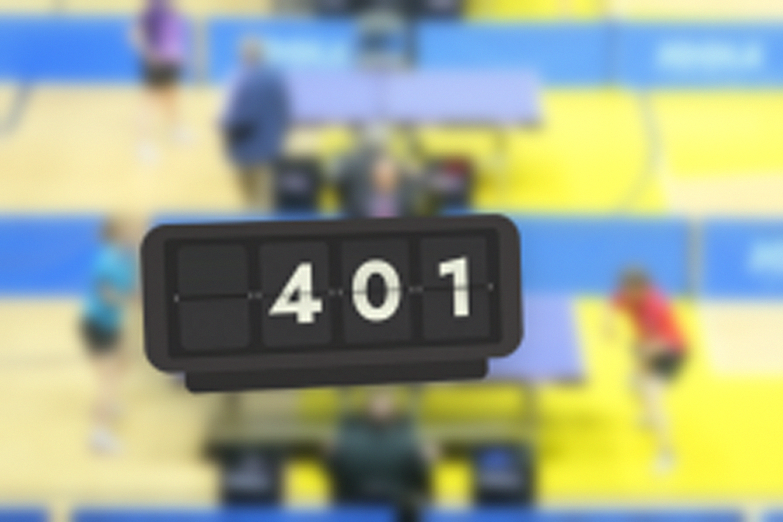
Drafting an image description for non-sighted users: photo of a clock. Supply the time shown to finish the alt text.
4:01
